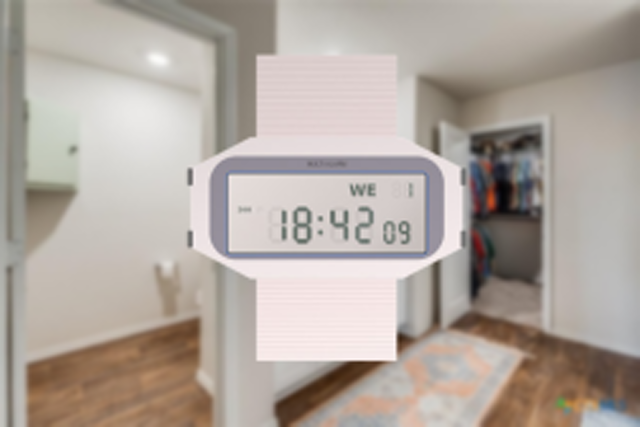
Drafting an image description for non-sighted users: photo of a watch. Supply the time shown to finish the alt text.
18:42:09
